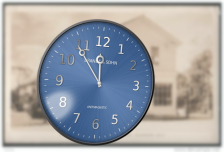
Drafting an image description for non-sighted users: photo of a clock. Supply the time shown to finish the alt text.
11:54
